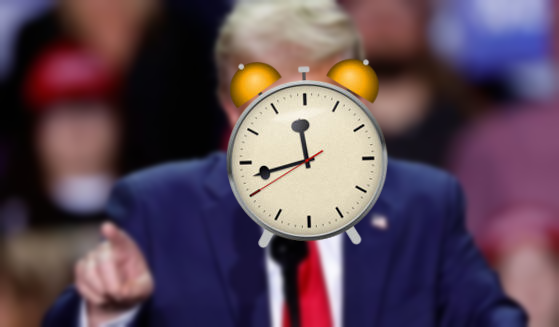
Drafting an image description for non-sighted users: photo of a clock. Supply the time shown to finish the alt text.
11:42:40
